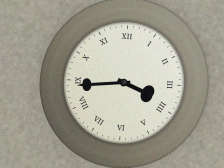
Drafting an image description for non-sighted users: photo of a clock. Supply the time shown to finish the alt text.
3:44
